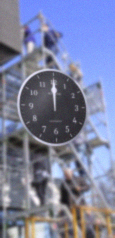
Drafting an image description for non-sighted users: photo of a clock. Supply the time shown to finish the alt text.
12:00
